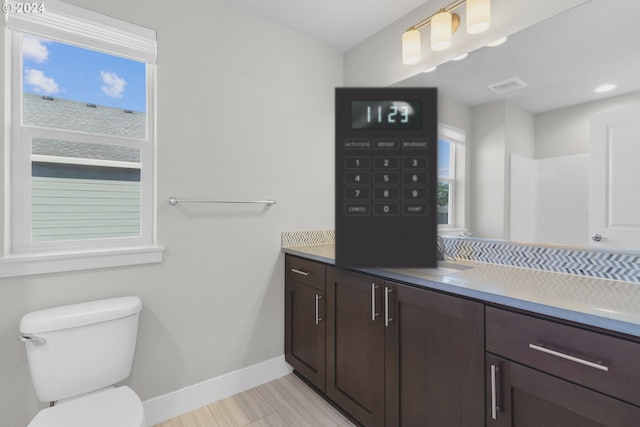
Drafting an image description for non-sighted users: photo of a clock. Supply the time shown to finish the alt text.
11:23
